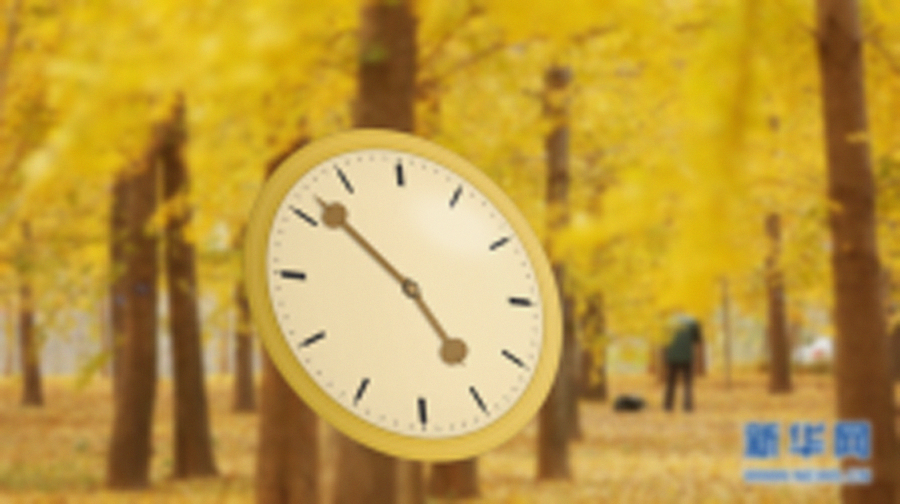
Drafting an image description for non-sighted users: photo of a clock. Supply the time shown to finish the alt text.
4:52
